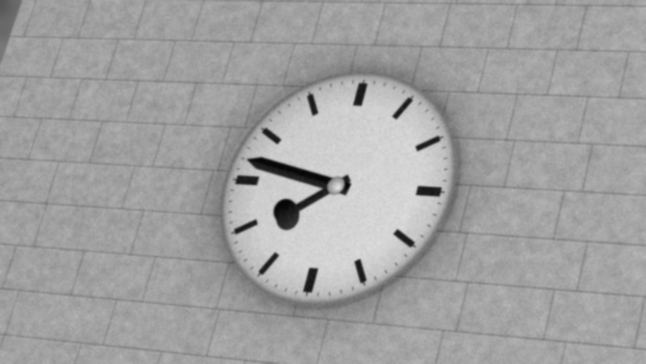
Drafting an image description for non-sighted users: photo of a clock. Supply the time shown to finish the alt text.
7:47
